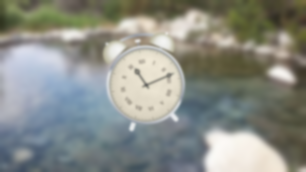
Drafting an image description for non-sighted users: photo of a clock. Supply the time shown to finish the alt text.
11:13
